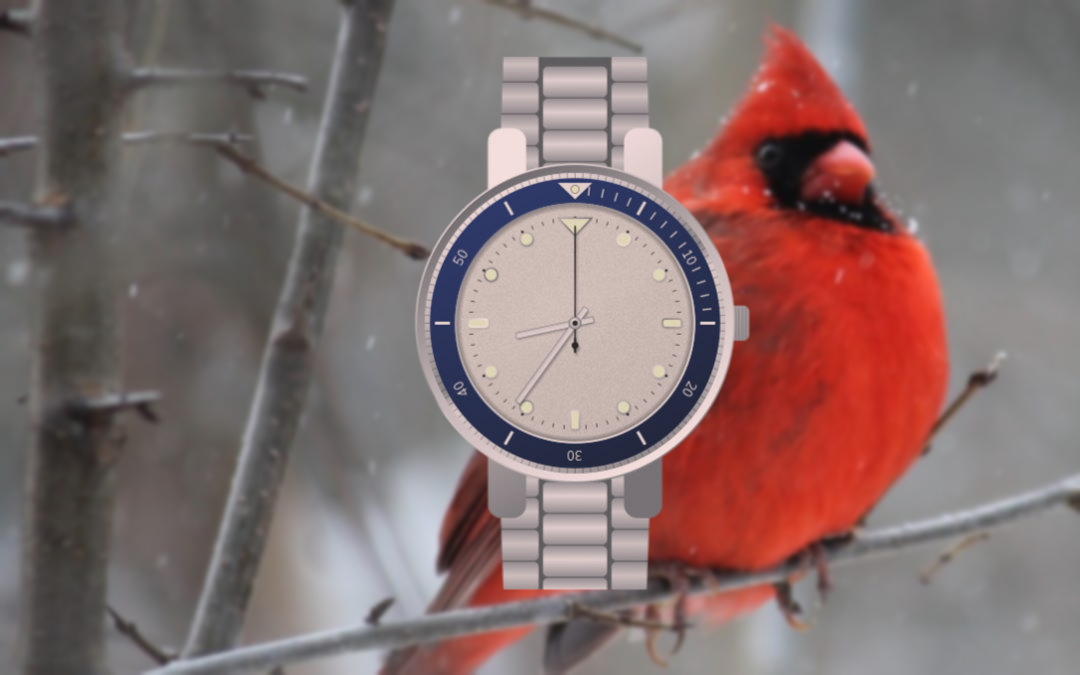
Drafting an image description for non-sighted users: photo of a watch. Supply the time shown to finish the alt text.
8:36:00
